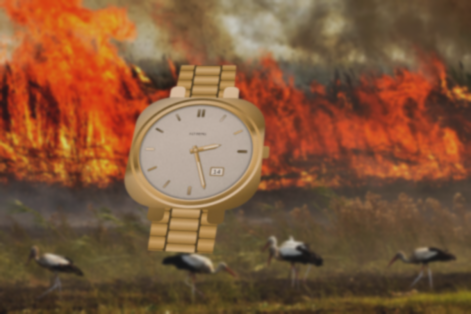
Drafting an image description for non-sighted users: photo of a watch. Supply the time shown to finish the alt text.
2:27
